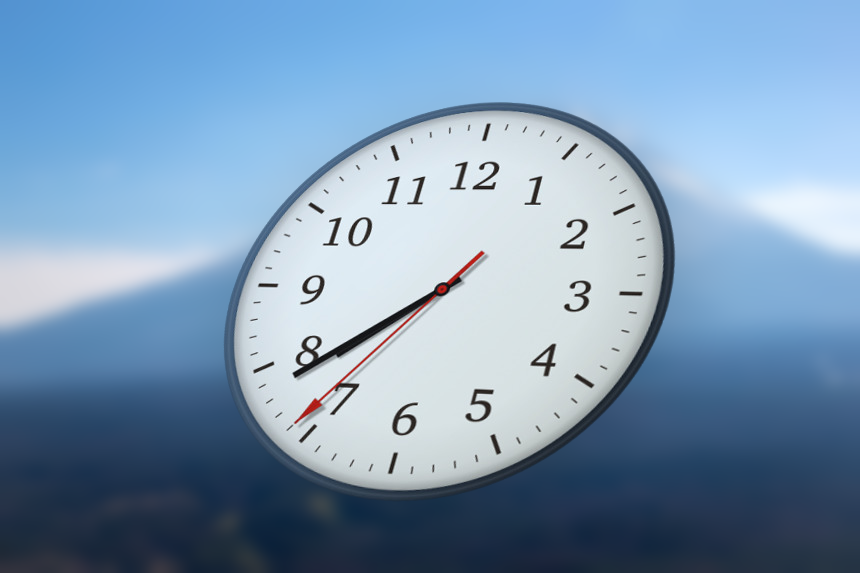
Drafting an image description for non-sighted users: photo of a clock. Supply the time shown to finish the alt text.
7:38:36
